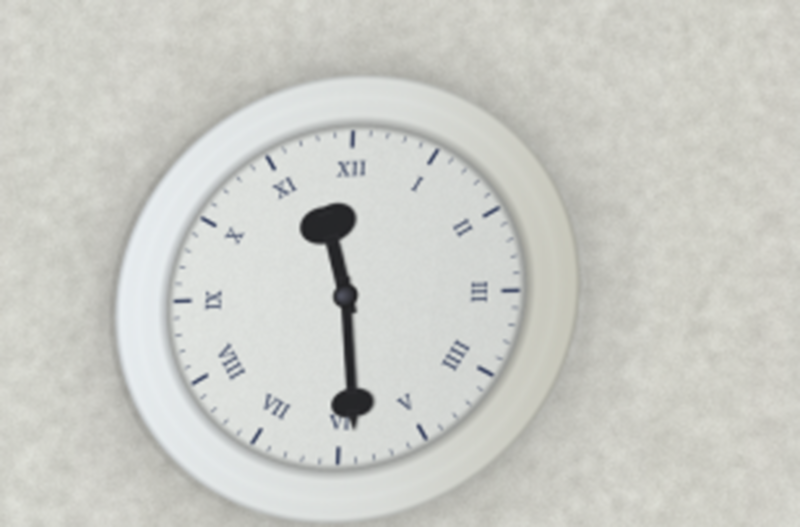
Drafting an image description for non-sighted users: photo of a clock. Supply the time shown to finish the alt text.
11:29
